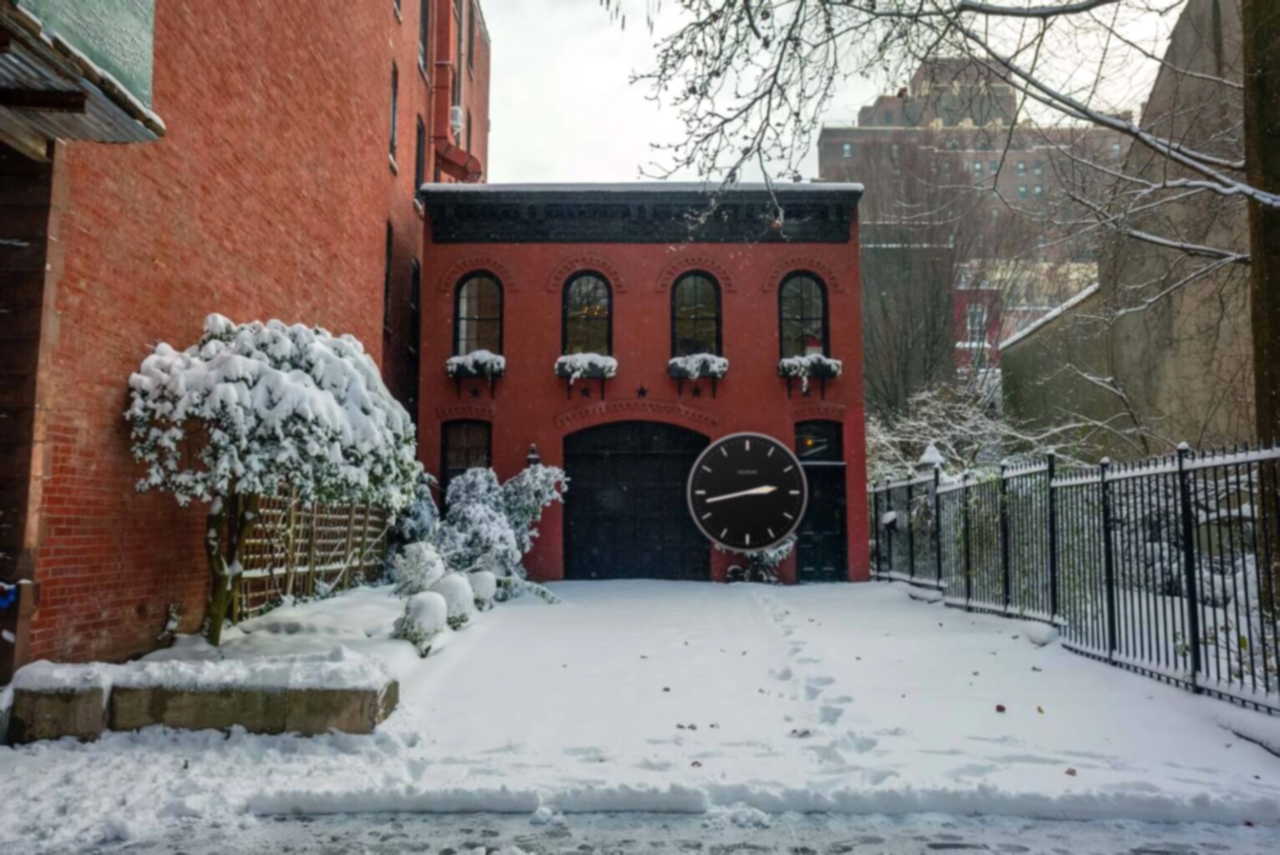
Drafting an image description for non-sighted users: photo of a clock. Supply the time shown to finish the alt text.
2:43
